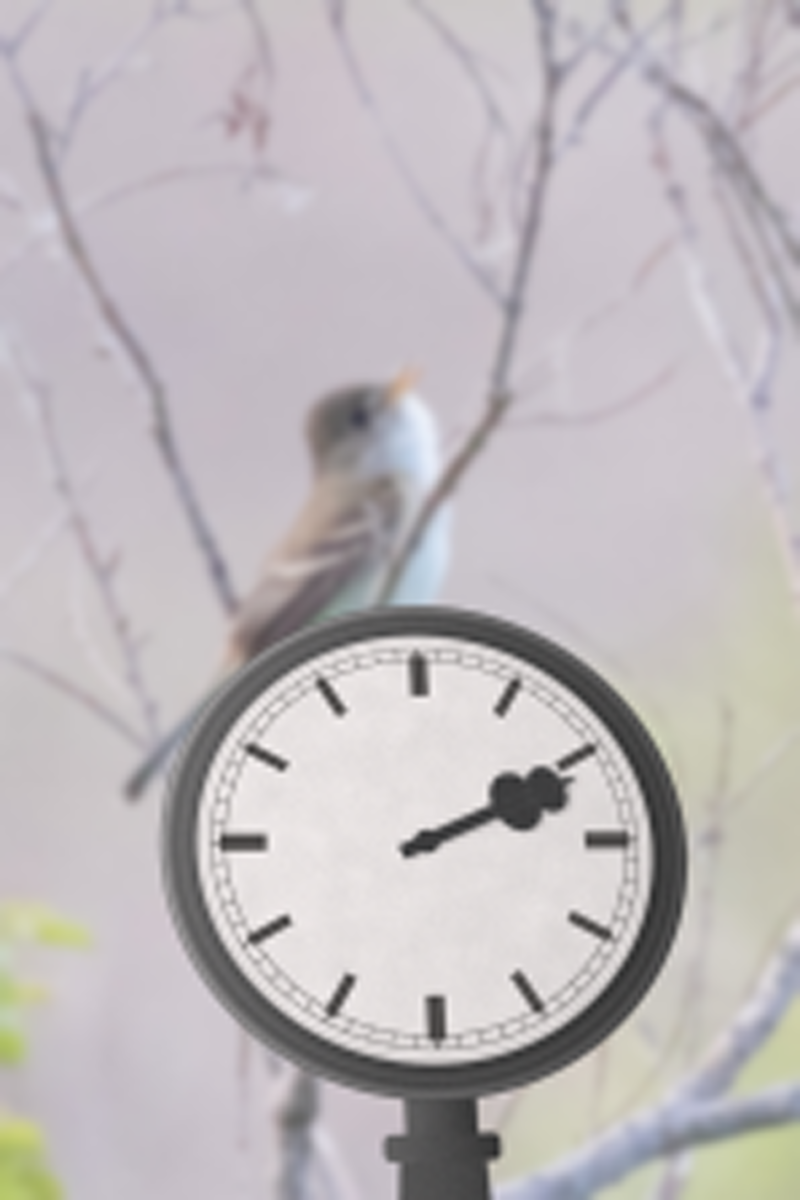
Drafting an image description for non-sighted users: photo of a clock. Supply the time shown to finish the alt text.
2:11
